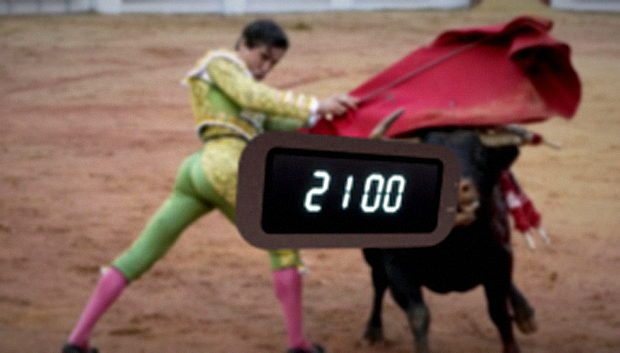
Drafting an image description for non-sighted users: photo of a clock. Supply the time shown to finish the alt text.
21:00
